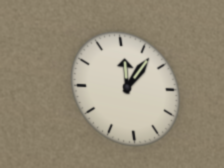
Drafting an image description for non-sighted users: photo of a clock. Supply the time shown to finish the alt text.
12:07
